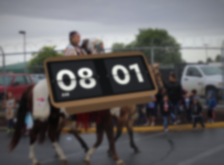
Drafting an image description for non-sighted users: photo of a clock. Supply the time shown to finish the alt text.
8:01
